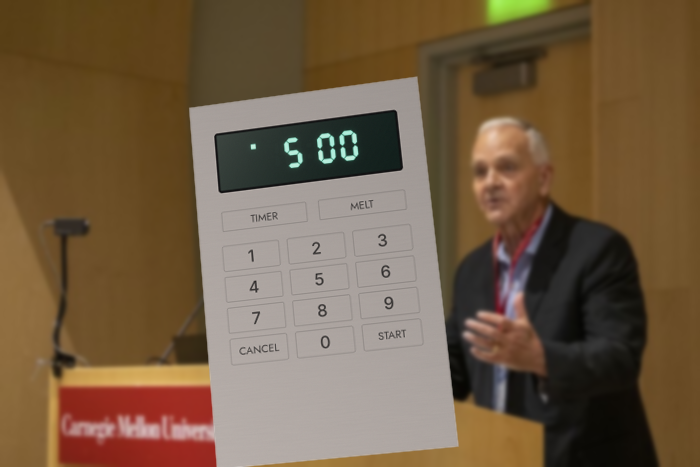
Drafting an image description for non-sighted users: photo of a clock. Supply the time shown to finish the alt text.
5:00
